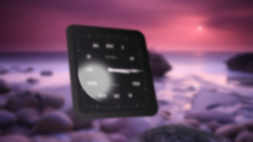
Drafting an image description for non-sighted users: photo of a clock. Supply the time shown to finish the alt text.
3:15
